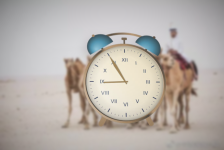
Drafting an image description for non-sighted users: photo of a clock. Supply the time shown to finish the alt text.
8:55
